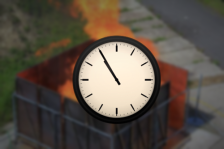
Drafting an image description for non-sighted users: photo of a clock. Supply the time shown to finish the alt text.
10:55
